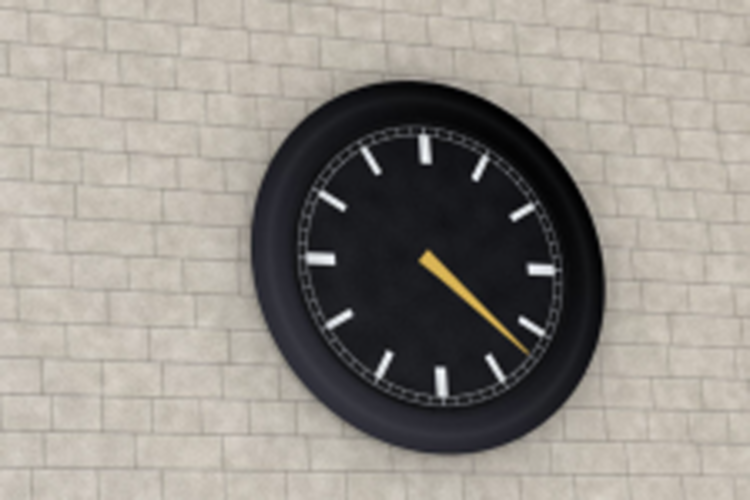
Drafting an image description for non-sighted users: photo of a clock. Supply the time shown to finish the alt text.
4:22
